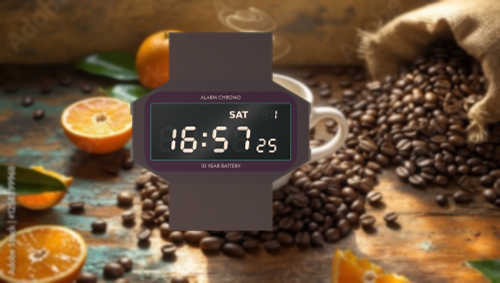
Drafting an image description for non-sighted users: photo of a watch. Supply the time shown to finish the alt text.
16:57:25
